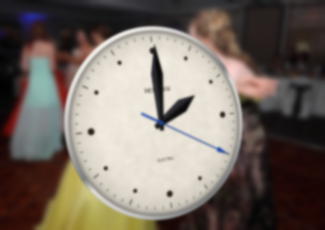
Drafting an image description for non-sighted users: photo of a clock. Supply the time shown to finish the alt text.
2:00:20
